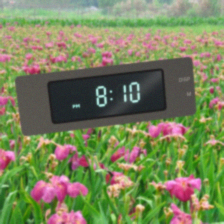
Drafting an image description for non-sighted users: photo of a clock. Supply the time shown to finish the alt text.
8:10
